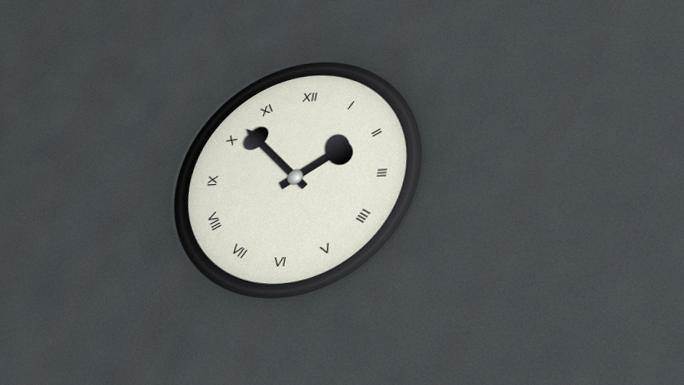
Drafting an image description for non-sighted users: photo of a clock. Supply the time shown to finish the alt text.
1:52
